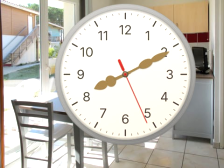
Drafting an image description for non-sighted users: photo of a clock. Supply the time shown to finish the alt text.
8:10:26
